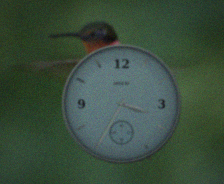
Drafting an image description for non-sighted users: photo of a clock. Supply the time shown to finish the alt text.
3:35
